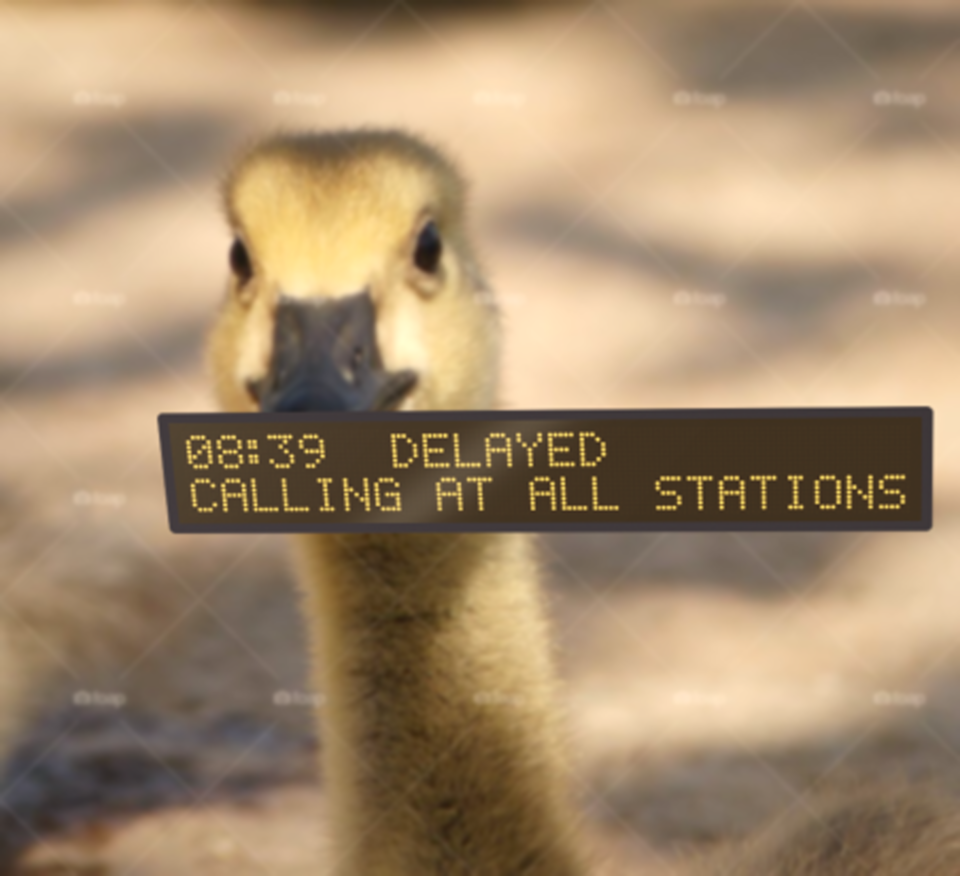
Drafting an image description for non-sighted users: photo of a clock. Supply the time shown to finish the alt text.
8:39
